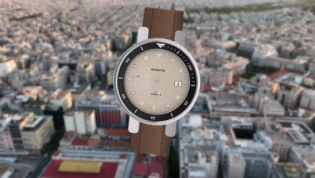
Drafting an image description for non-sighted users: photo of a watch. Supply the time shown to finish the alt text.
5:46
